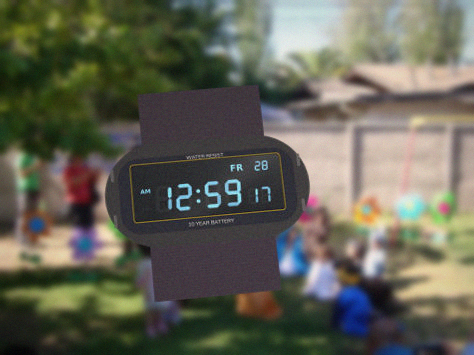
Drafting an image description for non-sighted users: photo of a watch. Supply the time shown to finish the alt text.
12:59:17
